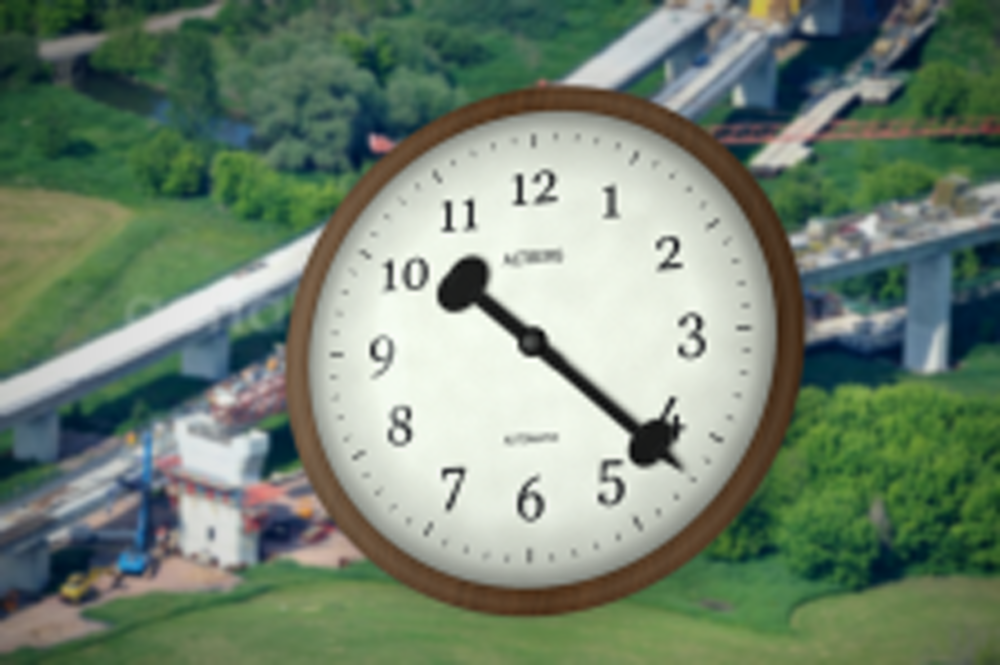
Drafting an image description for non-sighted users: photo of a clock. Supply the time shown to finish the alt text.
10:22
